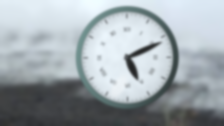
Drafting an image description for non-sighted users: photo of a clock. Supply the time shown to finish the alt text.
5:11
